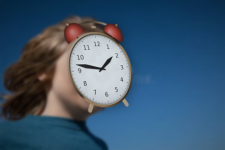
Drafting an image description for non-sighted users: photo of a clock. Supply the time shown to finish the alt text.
1:47
